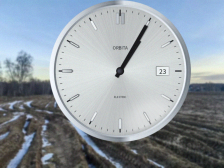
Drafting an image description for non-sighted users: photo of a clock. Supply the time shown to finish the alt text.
1:05
